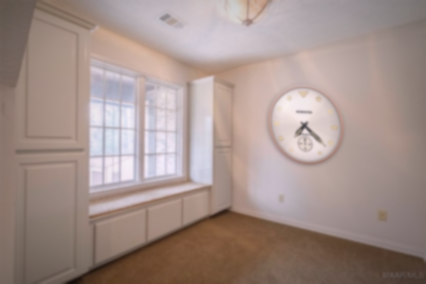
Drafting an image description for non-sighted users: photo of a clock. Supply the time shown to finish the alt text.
7:22
